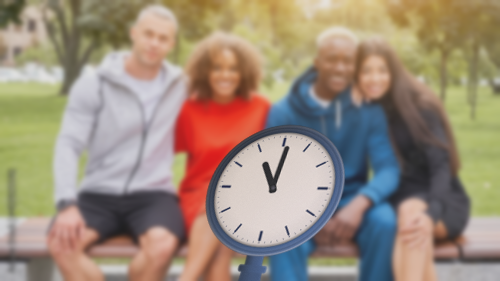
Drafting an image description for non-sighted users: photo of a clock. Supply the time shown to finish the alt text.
11:01
